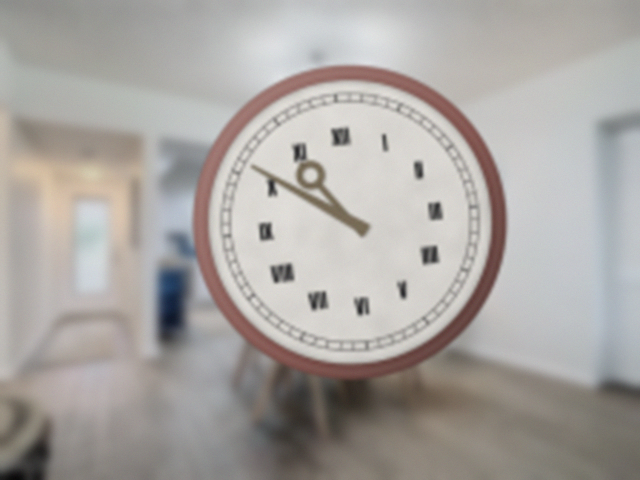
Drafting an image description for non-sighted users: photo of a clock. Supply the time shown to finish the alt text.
10:51
